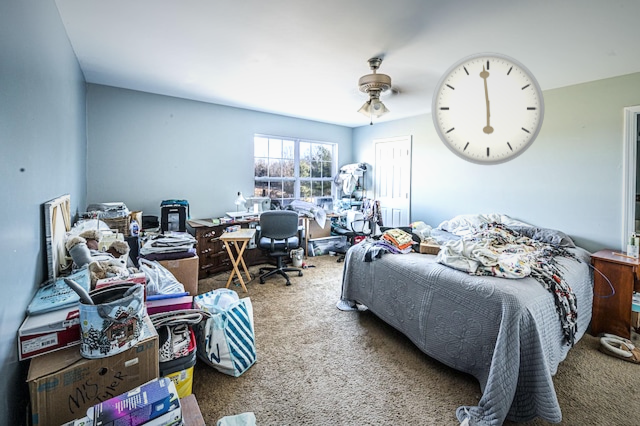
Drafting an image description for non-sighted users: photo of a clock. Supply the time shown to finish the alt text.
5:59
